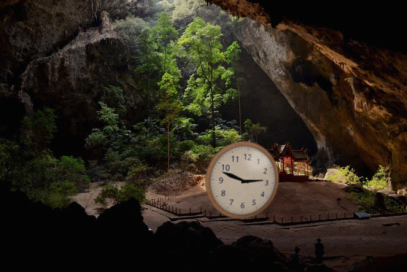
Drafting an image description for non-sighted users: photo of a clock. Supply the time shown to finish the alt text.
2:48
